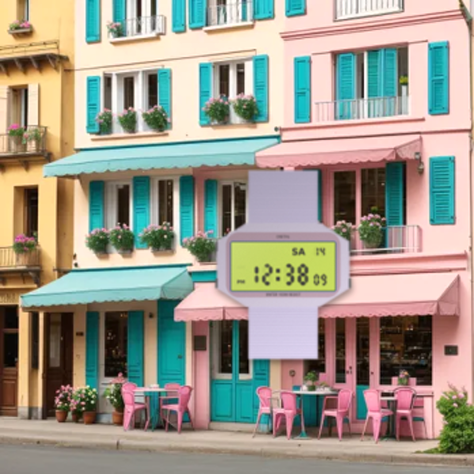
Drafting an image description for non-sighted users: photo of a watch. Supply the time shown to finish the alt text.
12:38
